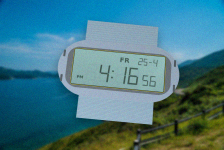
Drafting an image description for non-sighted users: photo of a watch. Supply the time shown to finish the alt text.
4:16:56
